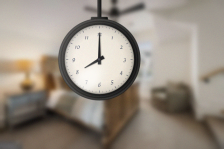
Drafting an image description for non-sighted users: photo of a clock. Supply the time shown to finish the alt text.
8:00
